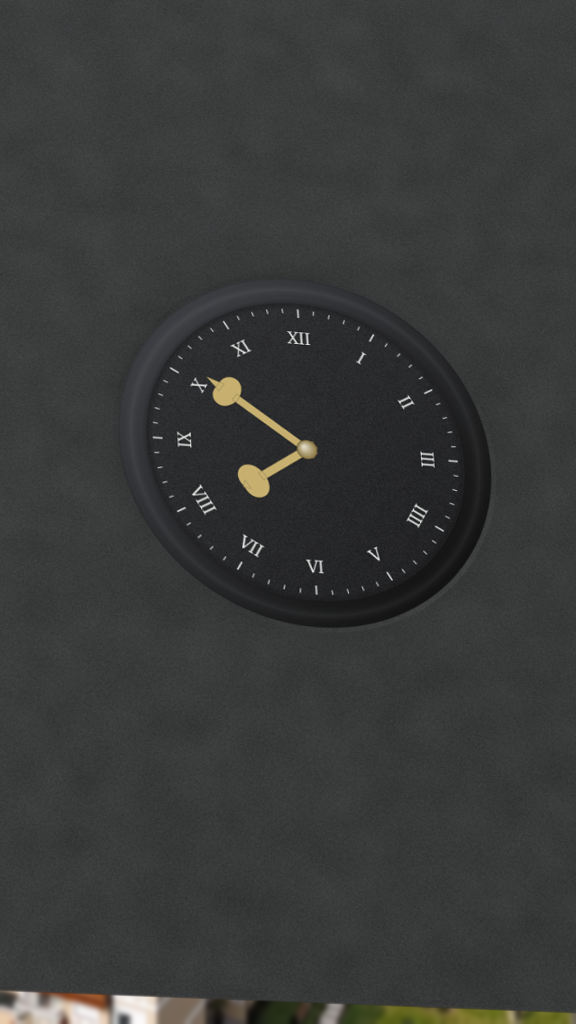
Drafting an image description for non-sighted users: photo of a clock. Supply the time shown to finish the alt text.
7:51
